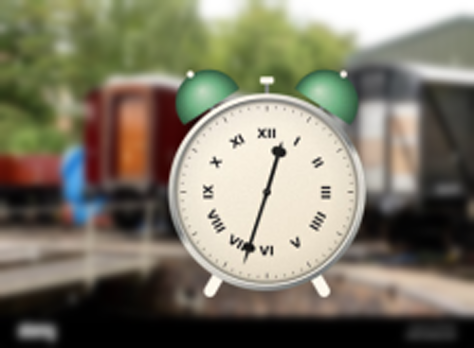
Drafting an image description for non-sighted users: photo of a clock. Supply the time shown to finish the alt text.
12:33
